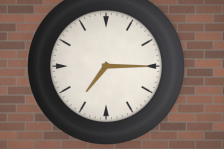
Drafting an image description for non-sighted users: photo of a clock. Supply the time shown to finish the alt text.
7:15
